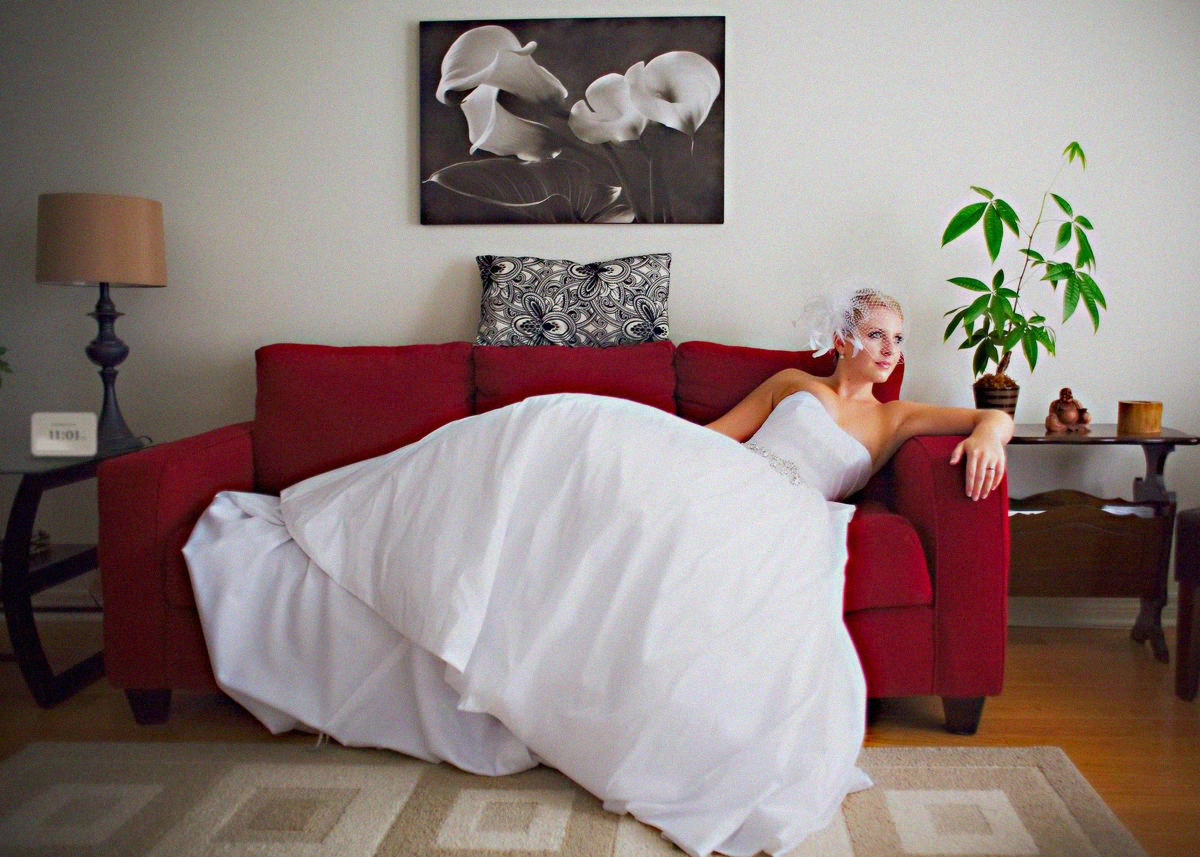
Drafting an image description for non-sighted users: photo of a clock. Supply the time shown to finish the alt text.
11:01
